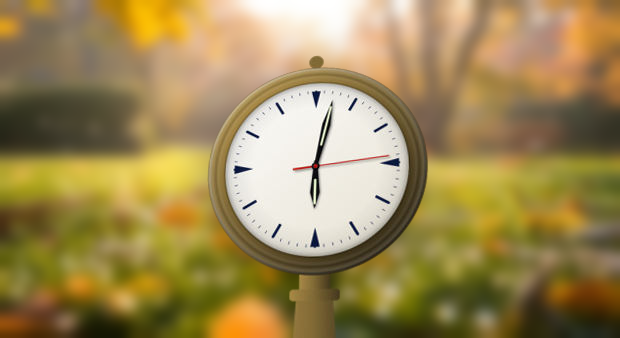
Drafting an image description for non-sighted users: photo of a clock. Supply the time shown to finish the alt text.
6:02:14
